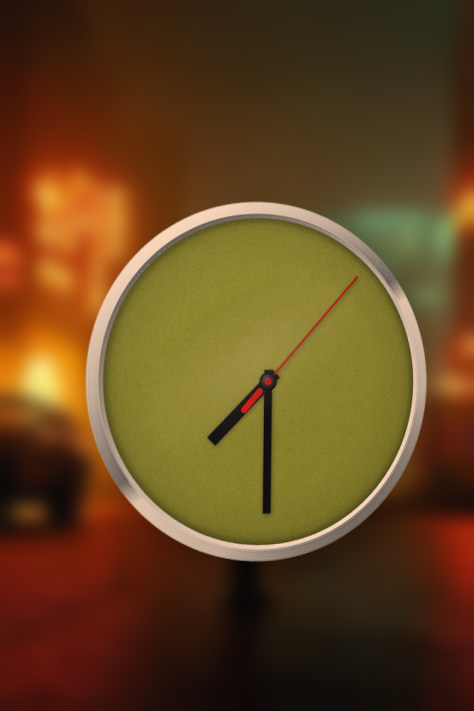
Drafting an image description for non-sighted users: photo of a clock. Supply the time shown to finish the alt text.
7:30:07
